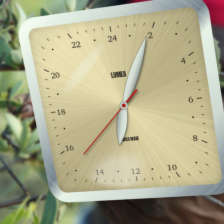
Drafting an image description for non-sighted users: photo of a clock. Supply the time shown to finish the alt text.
13:04:38
